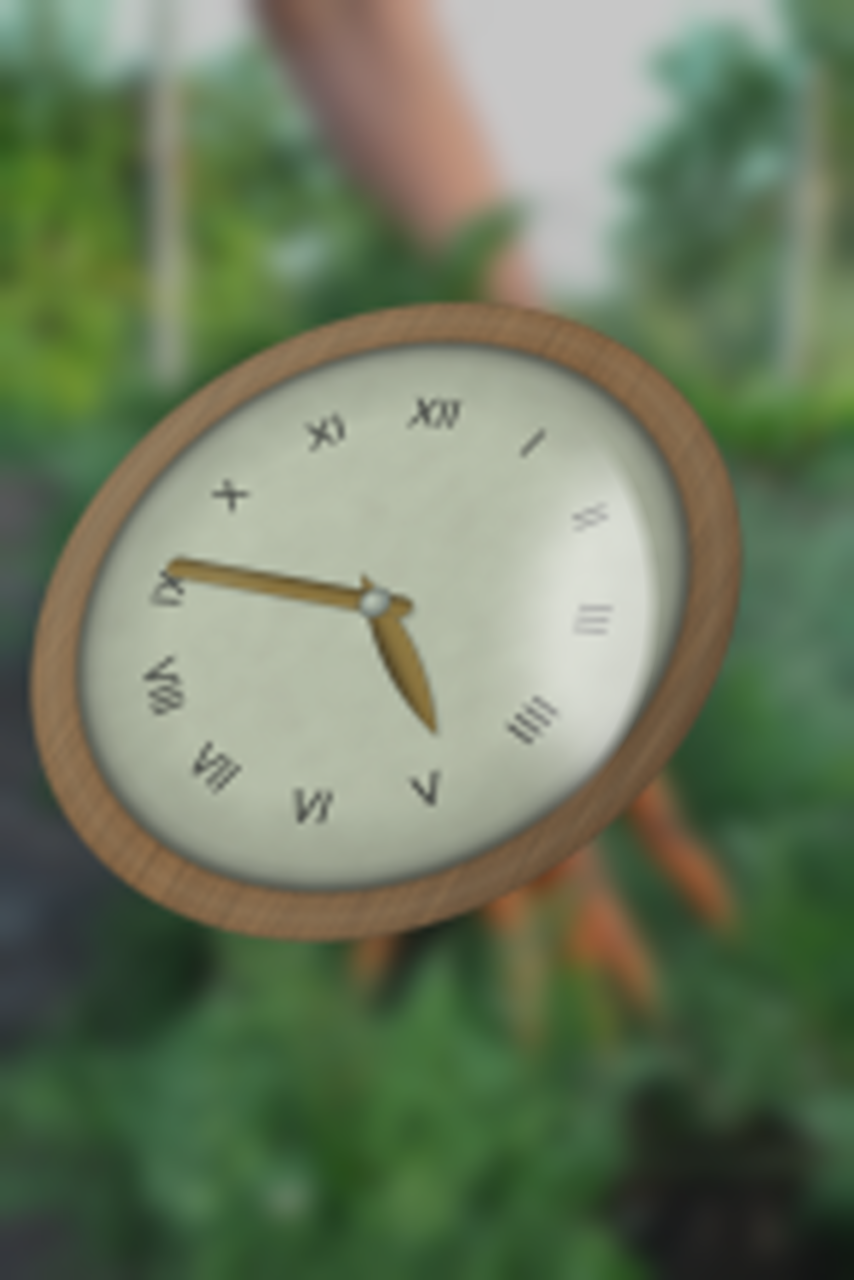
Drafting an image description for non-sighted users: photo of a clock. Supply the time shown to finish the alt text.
4:46
